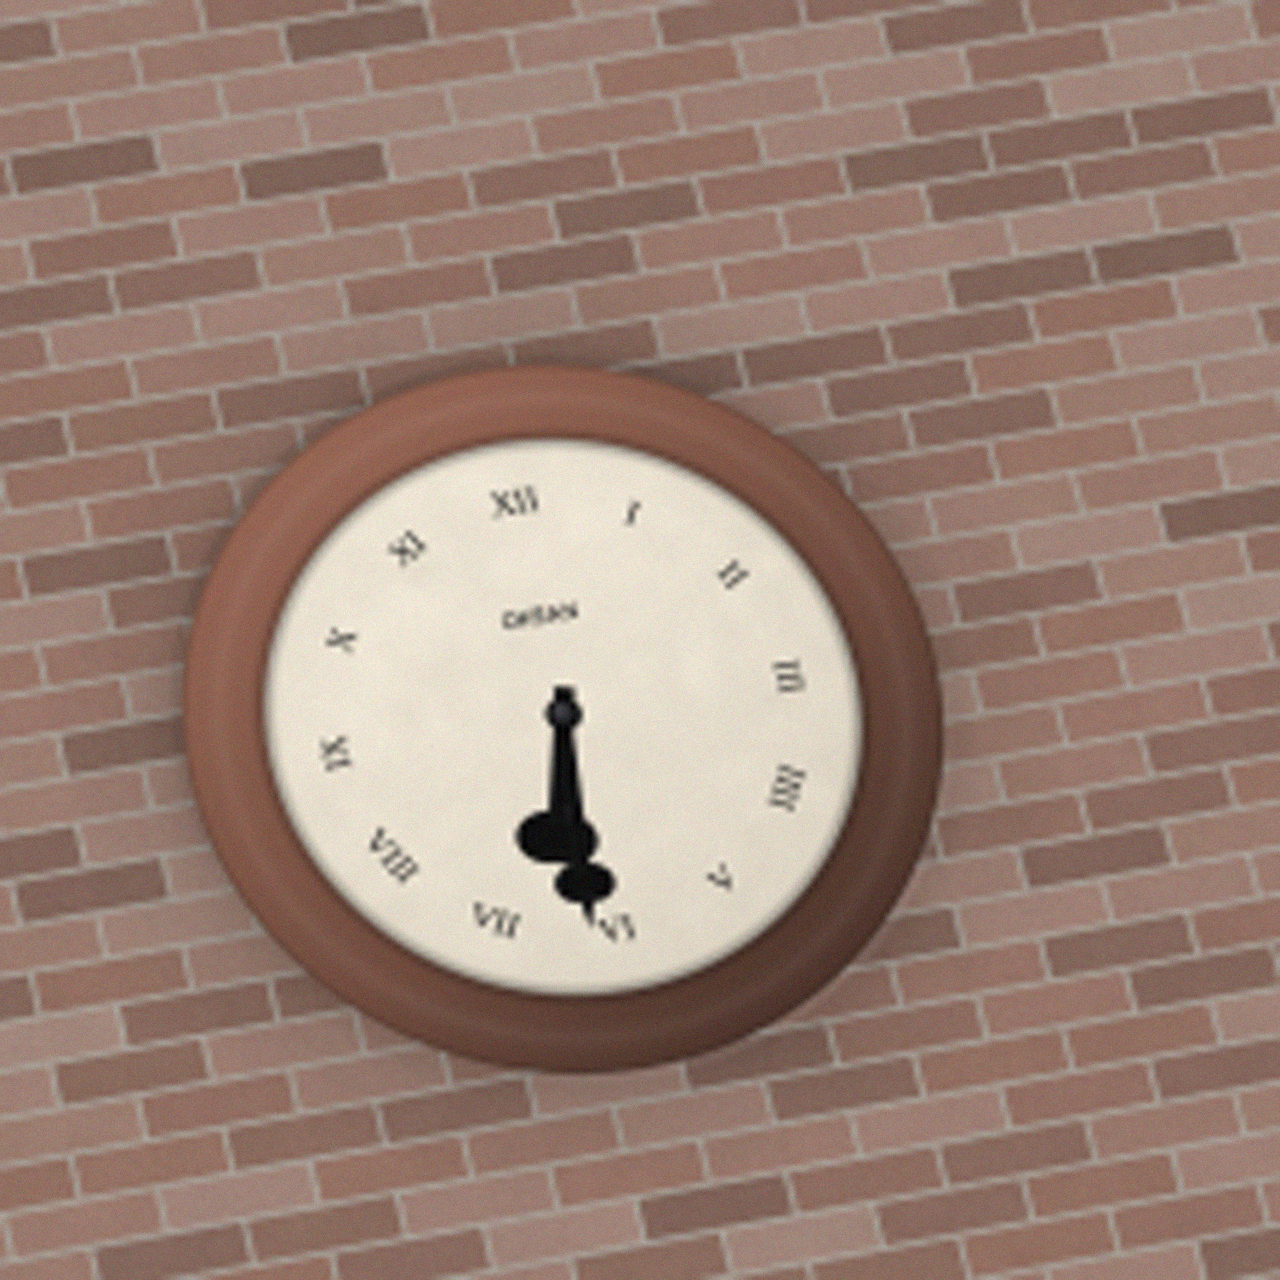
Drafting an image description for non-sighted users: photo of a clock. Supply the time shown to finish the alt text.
6:31
